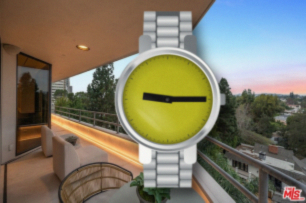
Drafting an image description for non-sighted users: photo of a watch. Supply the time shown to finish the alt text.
9:15
